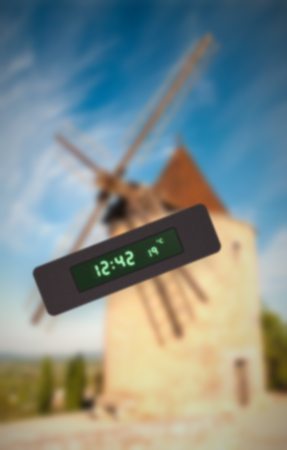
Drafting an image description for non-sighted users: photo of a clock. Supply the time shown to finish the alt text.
12:42
